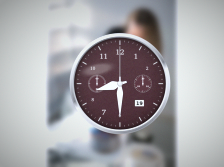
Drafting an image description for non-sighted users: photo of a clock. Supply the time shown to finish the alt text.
8:30
